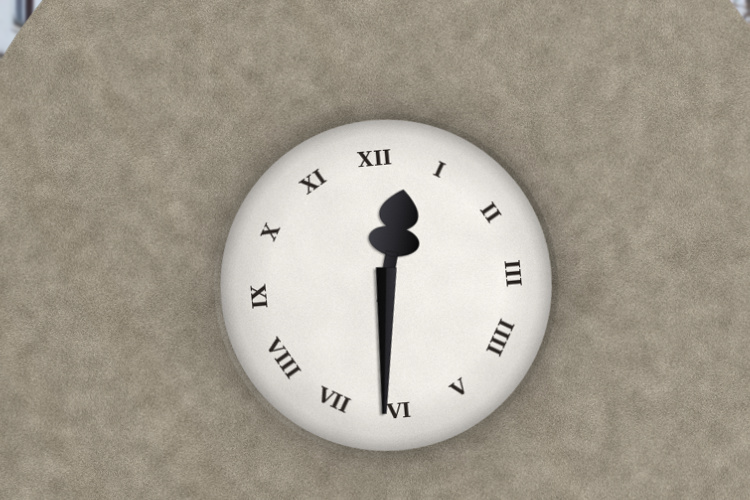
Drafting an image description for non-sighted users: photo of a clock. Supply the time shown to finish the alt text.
12:31
